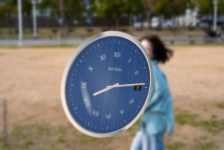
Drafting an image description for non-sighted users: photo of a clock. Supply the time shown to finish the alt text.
8:14
